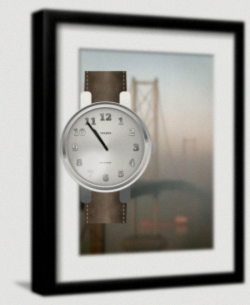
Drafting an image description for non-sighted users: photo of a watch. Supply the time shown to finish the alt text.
10:54
